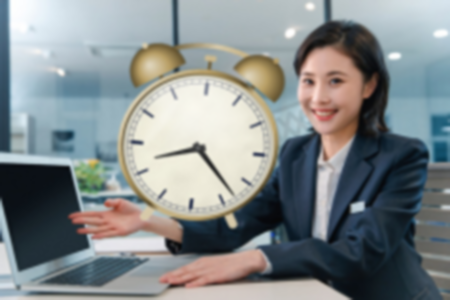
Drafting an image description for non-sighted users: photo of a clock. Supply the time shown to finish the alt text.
8:23
